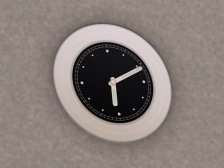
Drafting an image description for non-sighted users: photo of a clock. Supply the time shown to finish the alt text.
6:11
